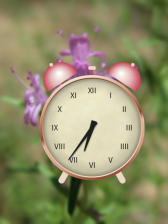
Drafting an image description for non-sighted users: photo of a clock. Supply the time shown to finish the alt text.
6:36
